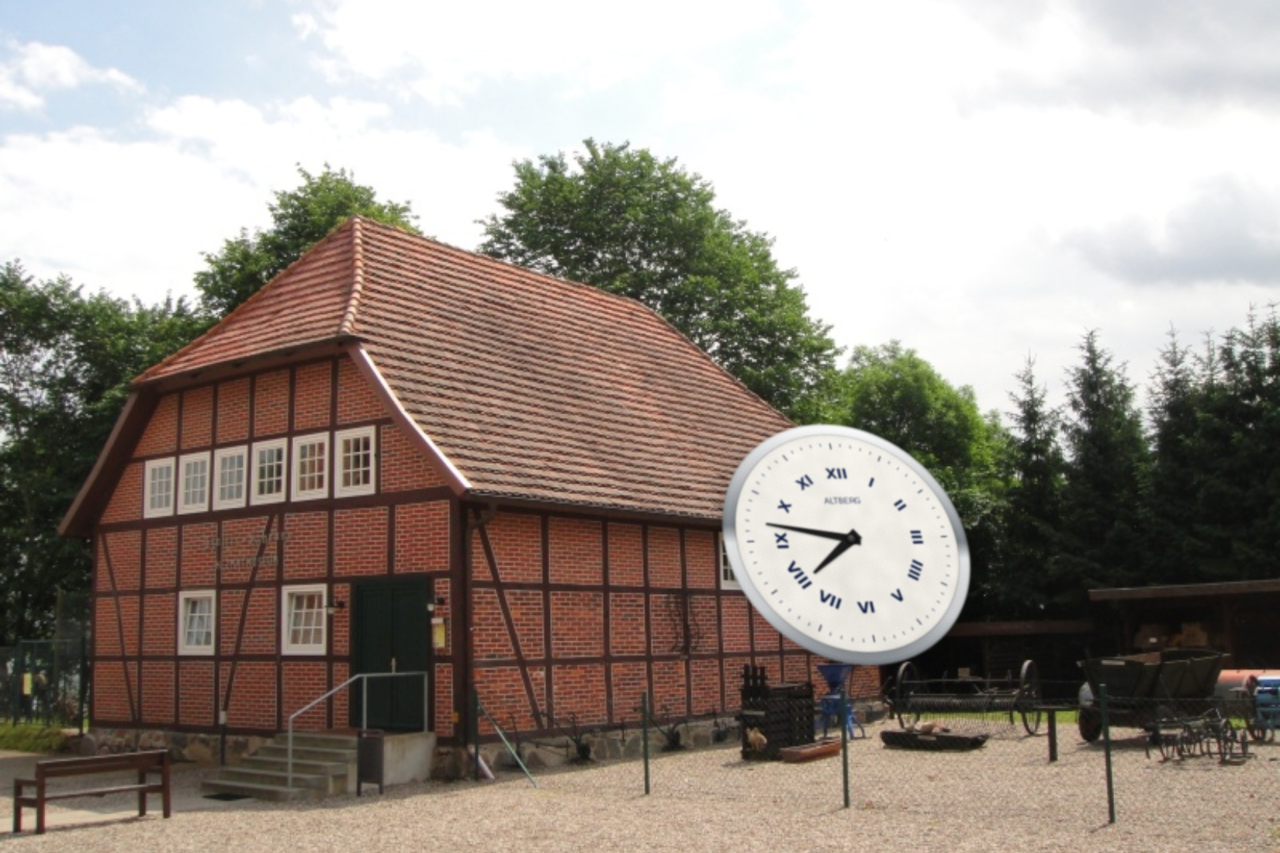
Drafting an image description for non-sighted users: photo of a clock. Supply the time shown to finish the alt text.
7:47
